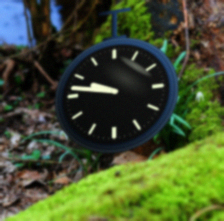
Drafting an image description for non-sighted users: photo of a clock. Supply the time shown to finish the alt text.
9:47
